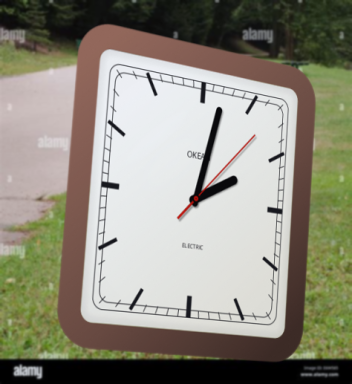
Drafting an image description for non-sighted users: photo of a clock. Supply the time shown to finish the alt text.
2:02:07
